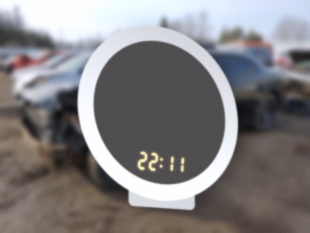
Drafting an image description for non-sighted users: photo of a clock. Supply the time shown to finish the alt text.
22:11
